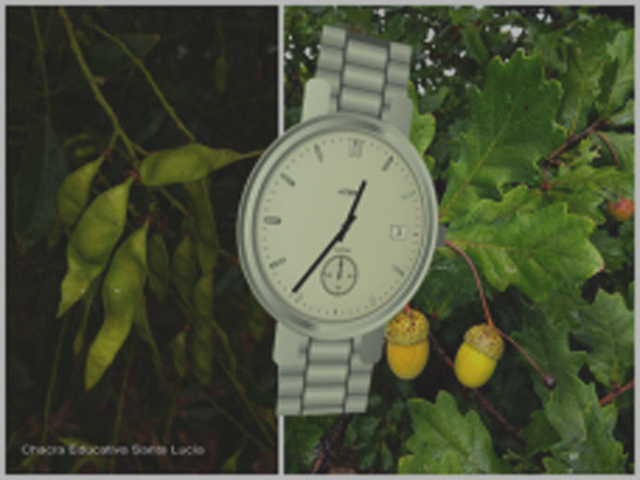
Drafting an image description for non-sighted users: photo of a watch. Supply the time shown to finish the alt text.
12:36
